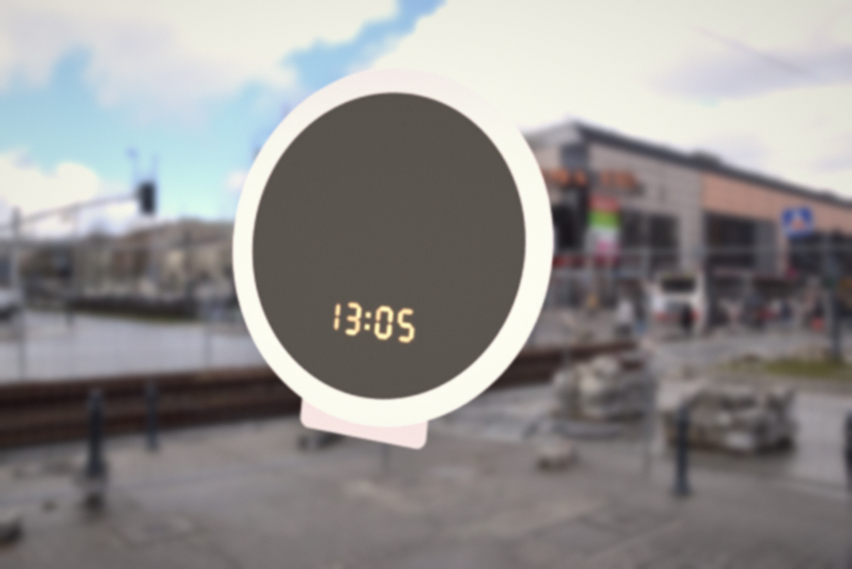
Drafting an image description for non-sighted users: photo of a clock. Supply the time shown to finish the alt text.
13:05
